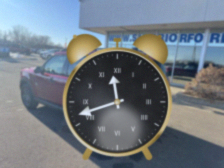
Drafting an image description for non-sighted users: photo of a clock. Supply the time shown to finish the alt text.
11:42
